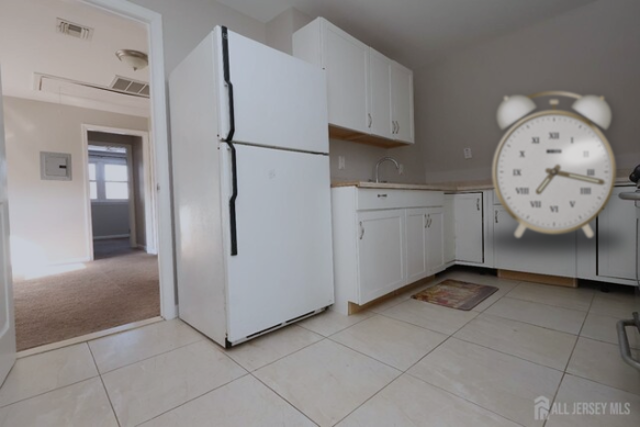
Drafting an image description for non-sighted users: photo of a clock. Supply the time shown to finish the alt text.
7:17
